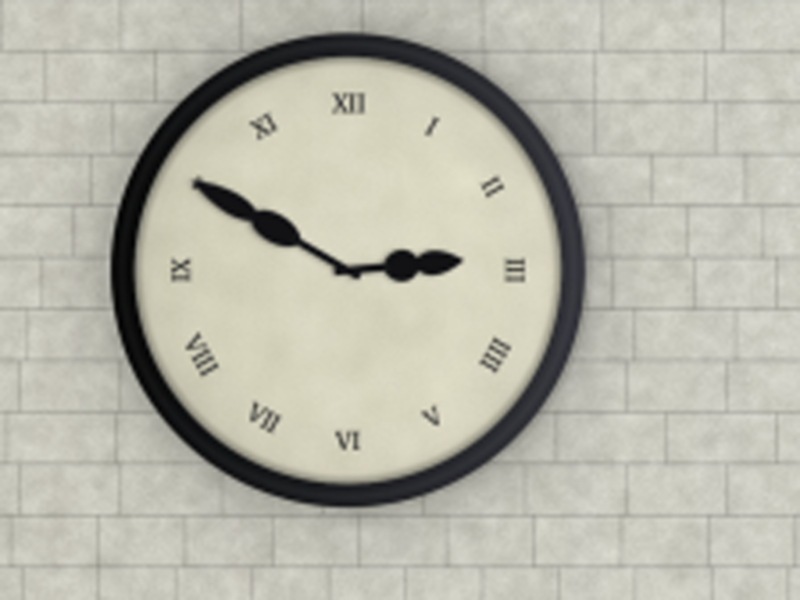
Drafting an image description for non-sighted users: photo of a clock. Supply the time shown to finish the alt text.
2:50
